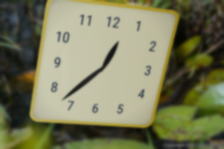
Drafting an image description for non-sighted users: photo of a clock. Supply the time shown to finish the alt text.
12:37
